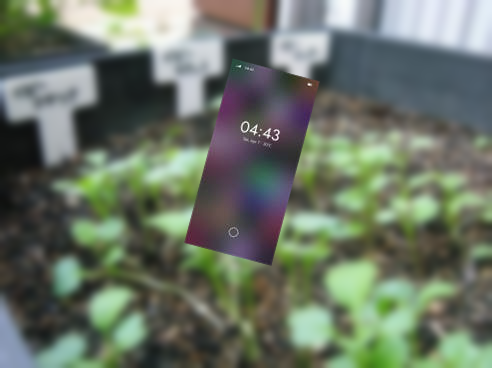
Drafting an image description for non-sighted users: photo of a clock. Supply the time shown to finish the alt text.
4:43
